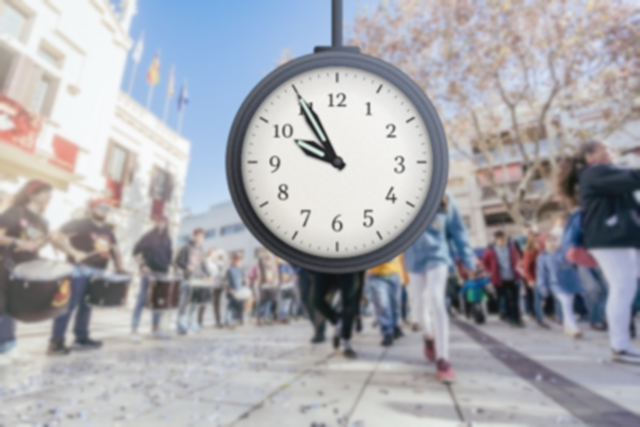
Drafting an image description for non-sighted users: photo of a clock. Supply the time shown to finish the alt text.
9:55
